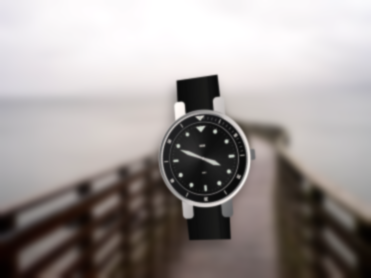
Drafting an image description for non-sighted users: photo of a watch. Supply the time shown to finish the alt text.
3:49
